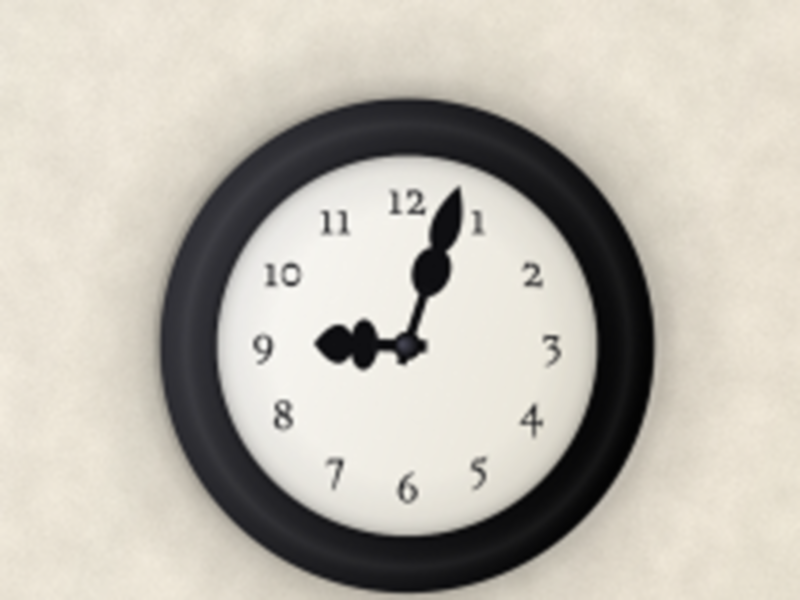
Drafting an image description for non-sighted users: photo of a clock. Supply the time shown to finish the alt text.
9:03
